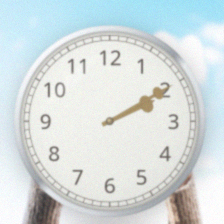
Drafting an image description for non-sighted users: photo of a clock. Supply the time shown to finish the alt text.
2:10
